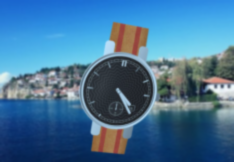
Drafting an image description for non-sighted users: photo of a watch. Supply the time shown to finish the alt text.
4:24
